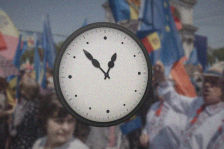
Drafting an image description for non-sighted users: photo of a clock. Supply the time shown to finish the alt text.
12:53
